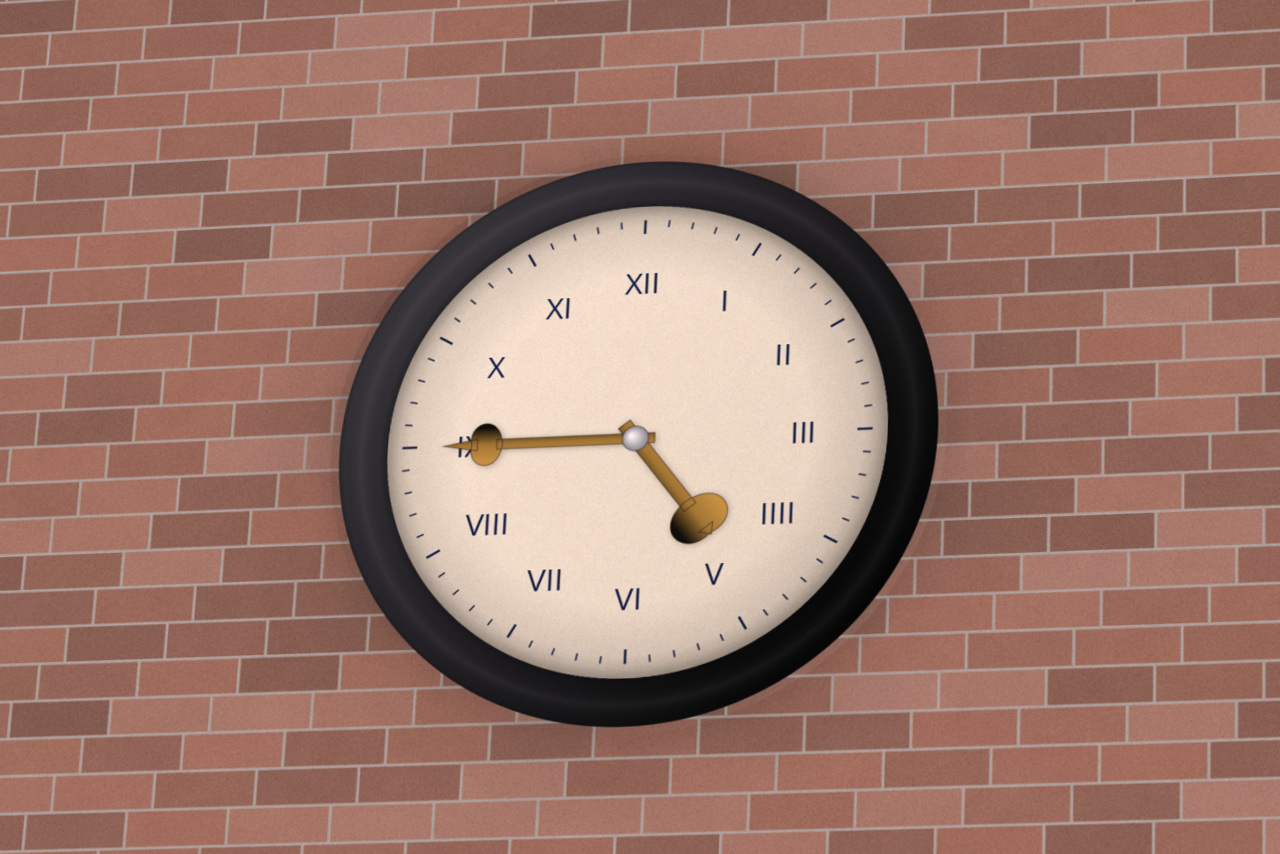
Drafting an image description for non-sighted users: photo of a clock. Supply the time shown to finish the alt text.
4:45
